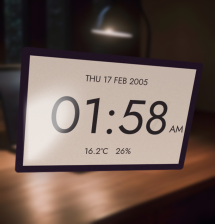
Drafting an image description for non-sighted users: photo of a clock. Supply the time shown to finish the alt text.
1:58
